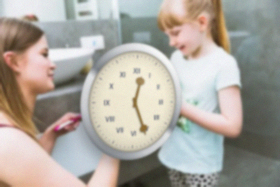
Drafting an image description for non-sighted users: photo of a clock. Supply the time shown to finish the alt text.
12:26
